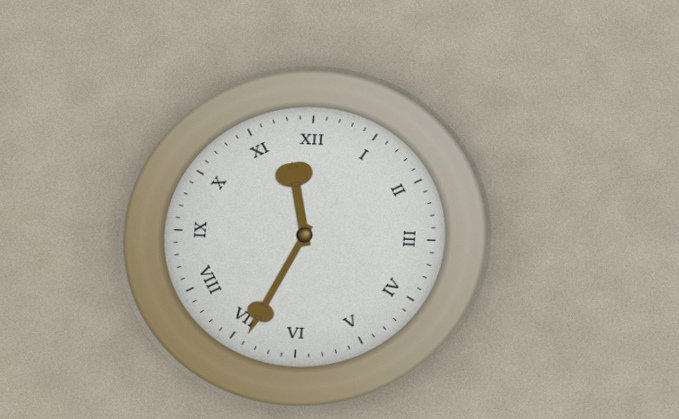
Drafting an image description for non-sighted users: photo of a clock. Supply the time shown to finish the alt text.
11:34
